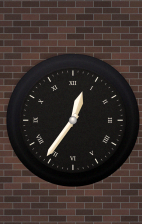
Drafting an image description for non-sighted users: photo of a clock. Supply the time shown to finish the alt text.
12:36
